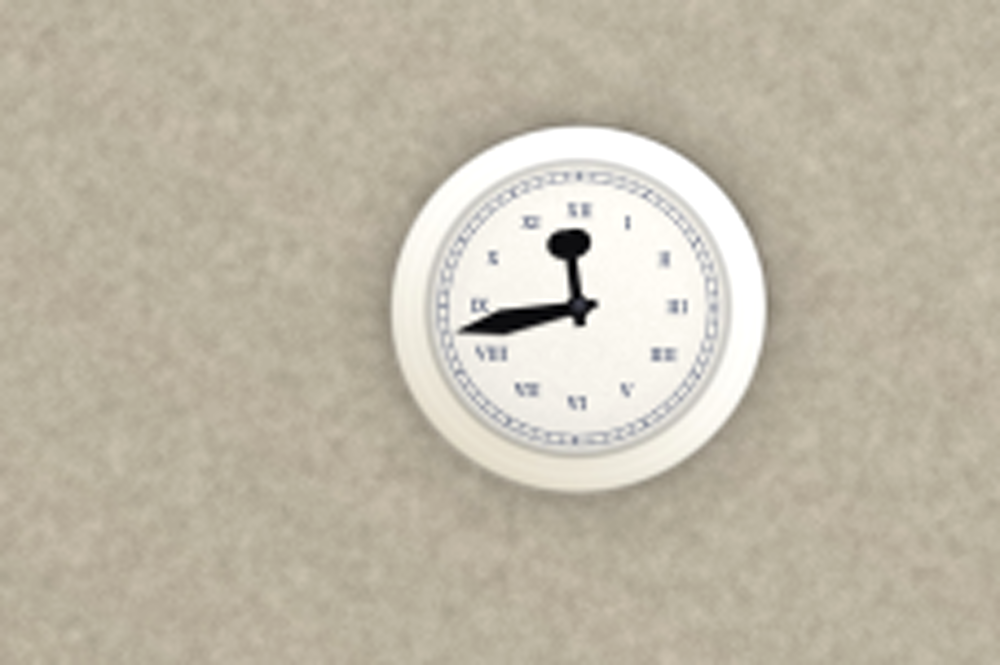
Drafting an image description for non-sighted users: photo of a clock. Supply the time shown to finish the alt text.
11:43
